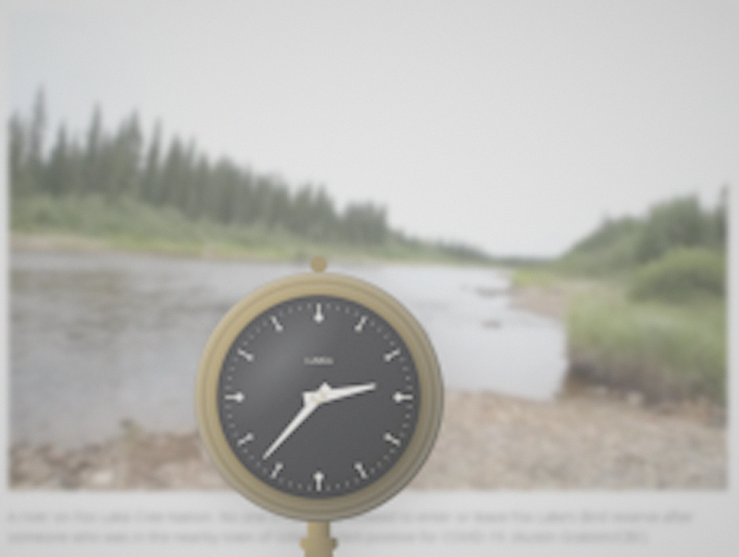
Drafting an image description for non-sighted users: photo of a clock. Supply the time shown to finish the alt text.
2:37
